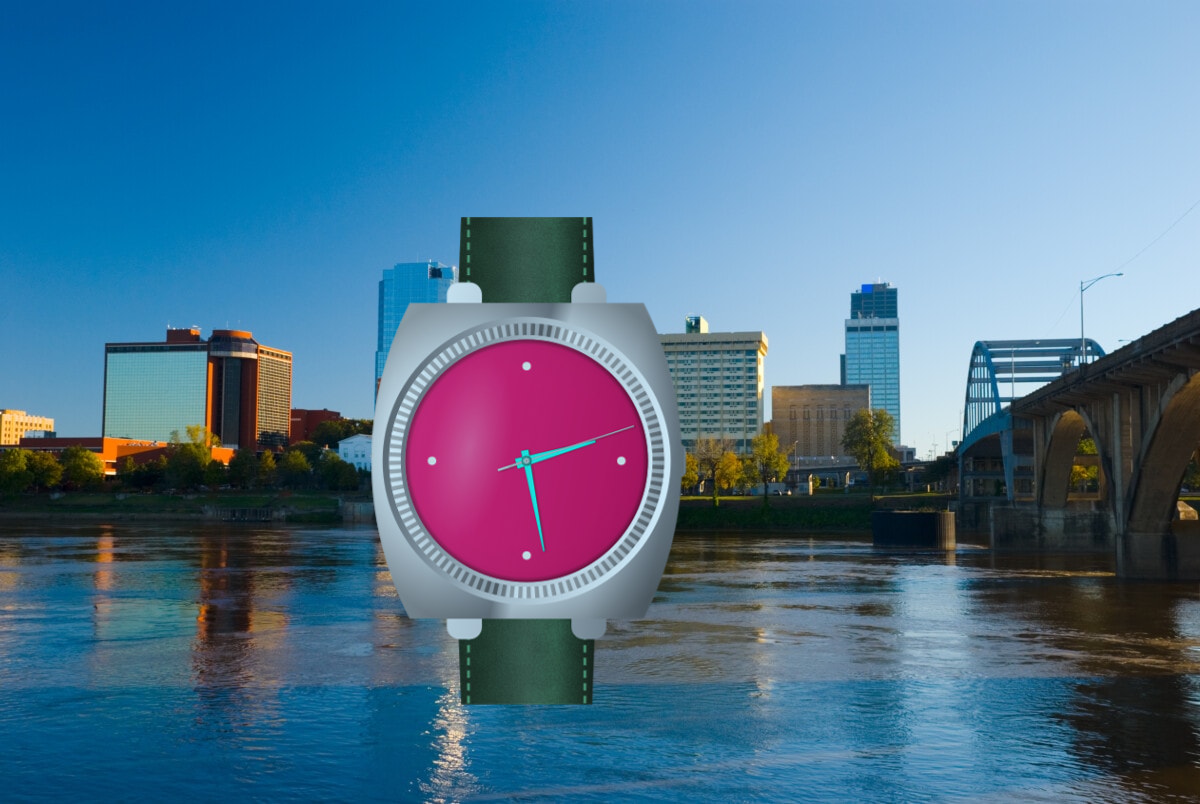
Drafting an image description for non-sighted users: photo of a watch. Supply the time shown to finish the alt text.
2:28:12
